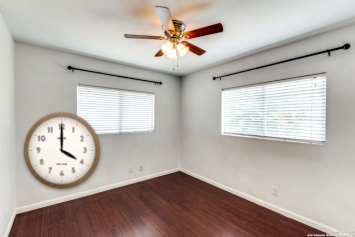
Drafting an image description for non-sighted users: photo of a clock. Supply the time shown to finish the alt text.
4:00
